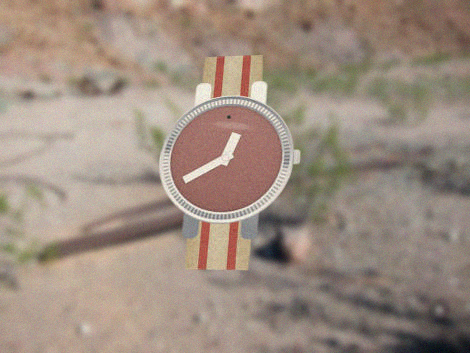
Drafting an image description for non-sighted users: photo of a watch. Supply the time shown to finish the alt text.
12:40
